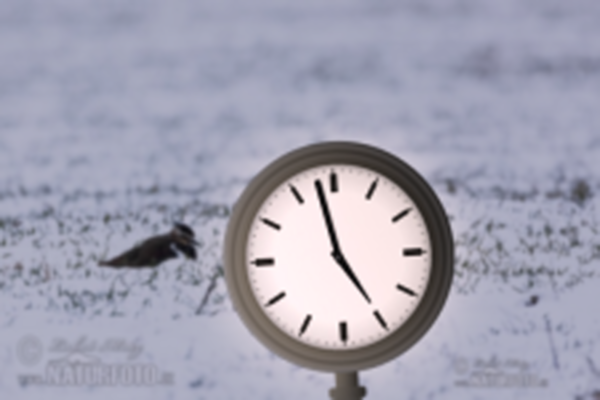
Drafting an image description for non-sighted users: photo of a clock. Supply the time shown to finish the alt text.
4:58
